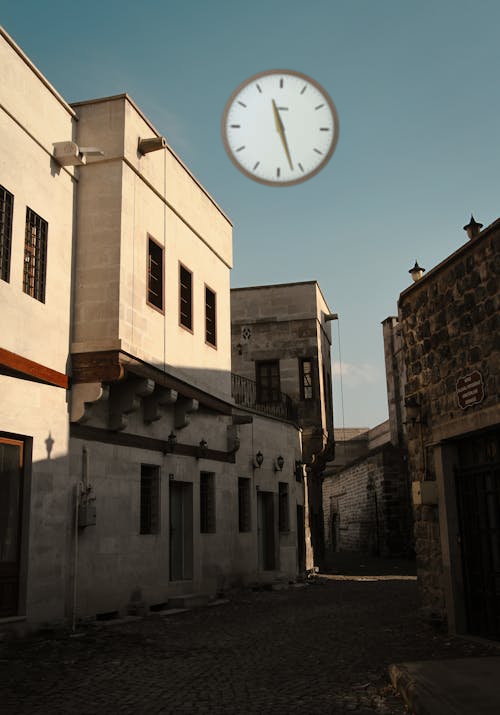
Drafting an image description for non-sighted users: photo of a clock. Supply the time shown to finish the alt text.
11:27
